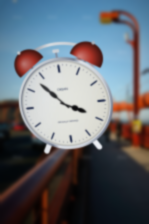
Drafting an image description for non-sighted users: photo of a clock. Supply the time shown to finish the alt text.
3:53
